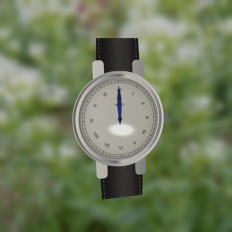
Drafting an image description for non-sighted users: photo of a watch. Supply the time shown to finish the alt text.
12:00
